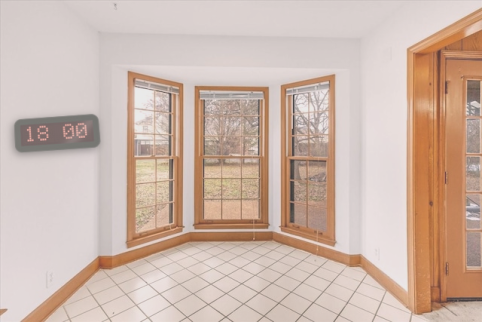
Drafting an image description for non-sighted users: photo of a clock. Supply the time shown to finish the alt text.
18:00
